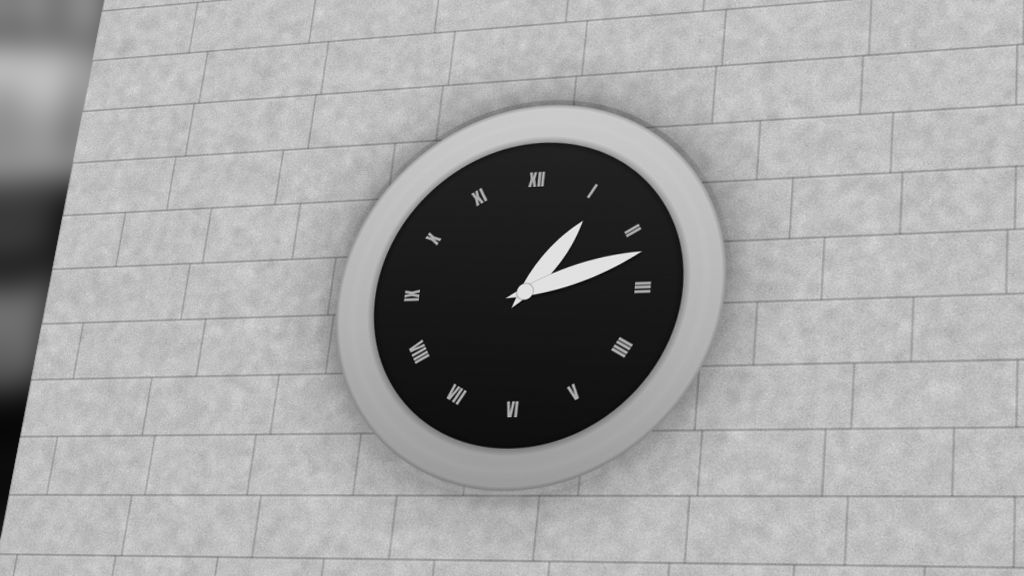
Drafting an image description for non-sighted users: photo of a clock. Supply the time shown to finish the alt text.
1:12
